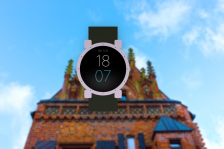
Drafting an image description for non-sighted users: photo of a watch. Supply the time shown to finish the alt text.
18:07
